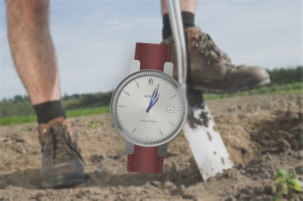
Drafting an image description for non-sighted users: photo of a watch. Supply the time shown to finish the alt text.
1:03
